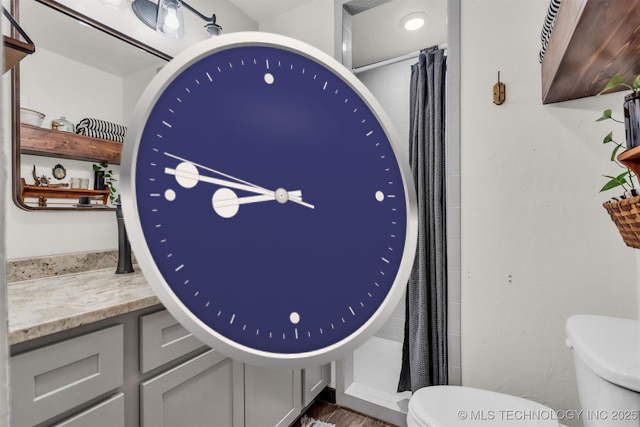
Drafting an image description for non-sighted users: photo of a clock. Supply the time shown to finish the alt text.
8:46:48
